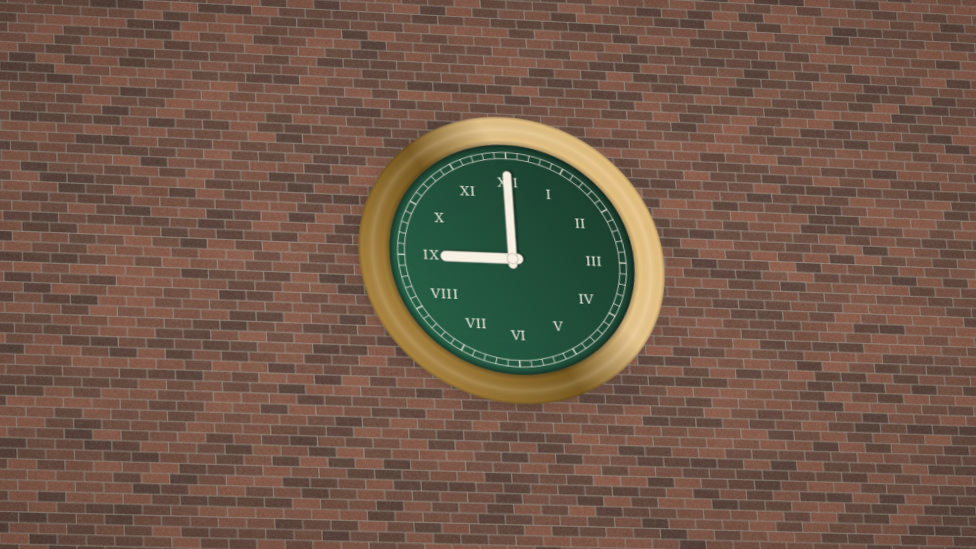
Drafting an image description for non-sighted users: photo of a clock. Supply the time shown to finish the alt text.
9:00
